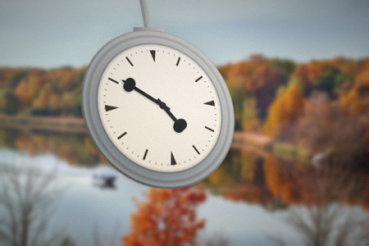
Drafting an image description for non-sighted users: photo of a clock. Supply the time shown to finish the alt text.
4:51
